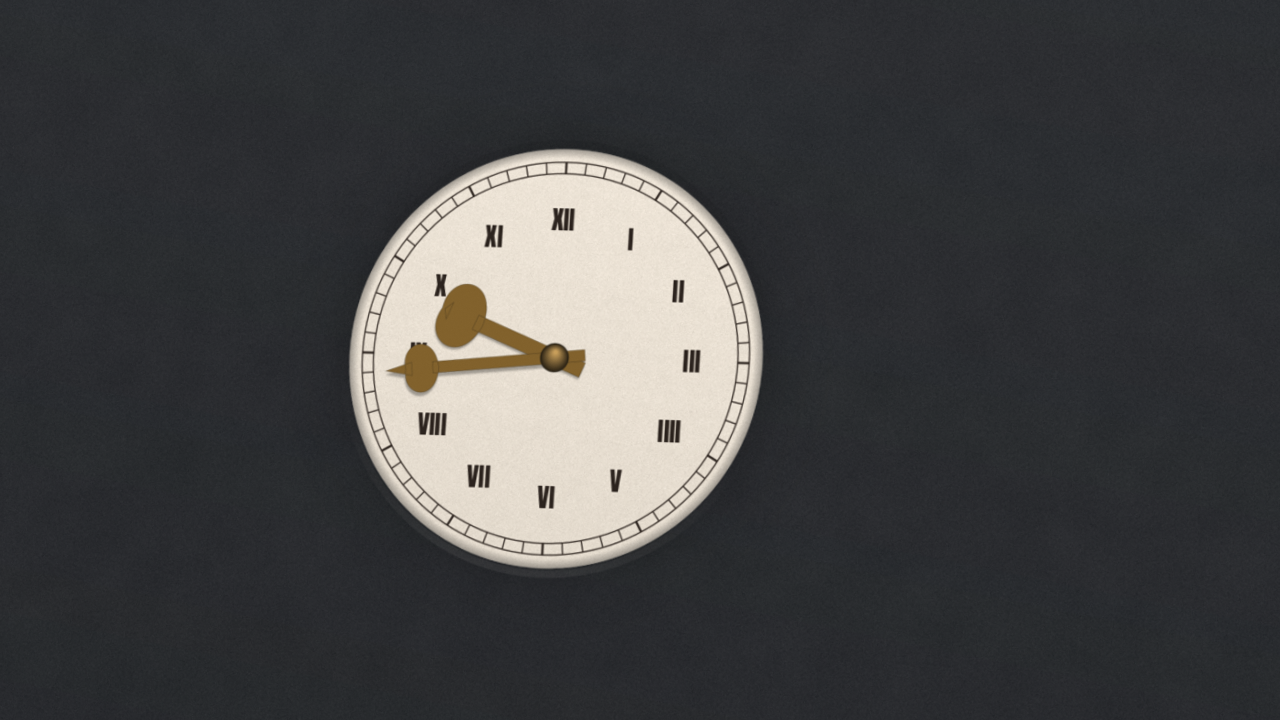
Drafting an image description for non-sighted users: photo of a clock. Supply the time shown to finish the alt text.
9:44
